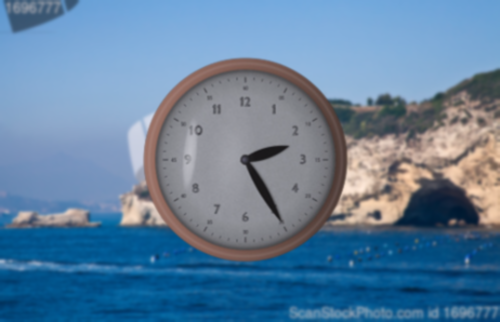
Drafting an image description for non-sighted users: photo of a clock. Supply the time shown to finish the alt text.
2:25
